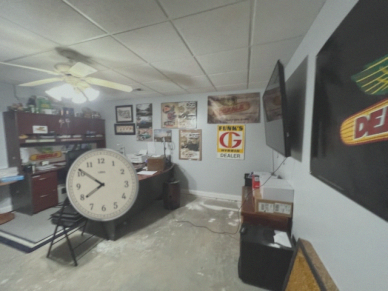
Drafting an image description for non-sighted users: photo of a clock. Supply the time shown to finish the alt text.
7:51
